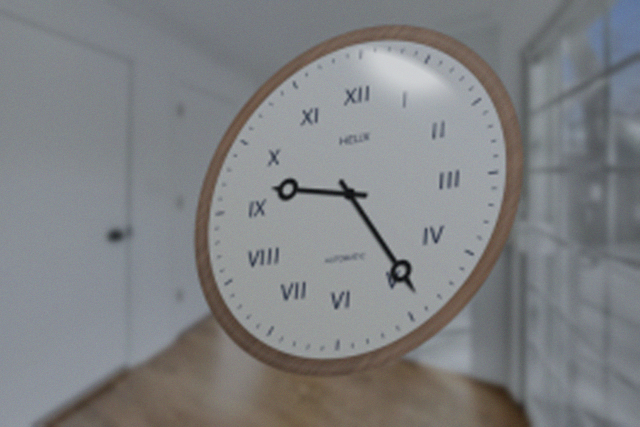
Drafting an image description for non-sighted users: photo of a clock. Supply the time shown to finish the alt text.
9:24
